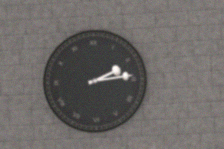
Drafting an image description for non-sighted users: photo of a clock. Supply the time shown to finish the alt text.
2:14
